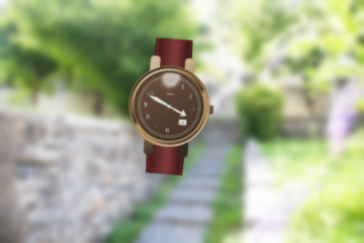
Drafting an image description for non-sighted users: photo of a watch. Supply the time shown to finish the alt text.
3:49
